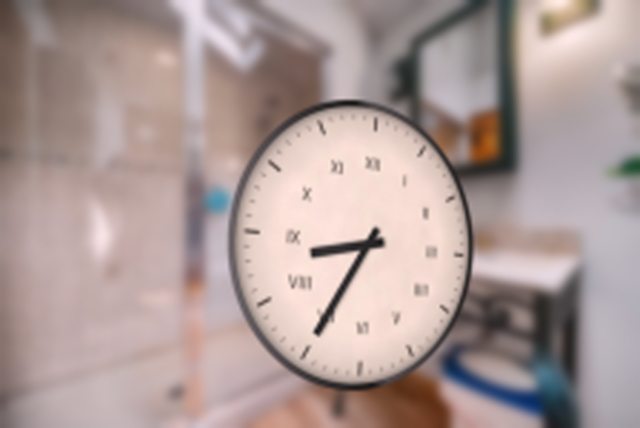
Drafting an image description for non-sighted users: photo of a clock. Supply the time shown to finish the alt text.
8:35
